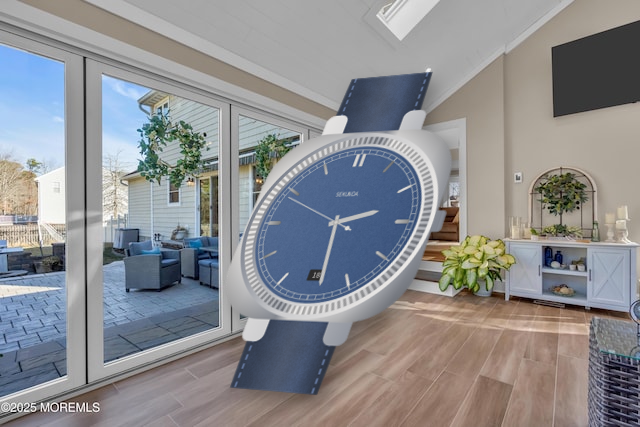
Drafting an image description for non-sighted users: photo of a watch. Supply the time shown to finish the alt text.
2:28:49
